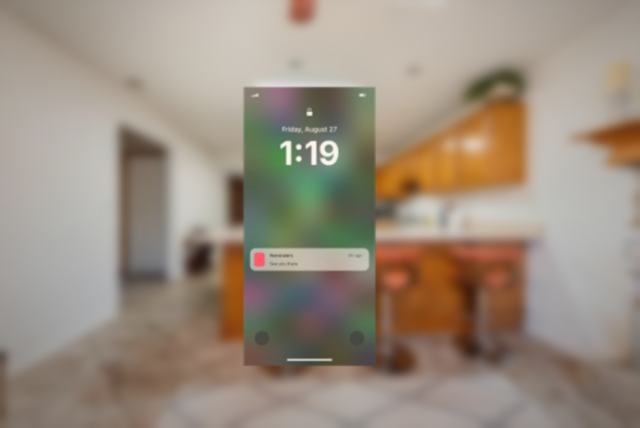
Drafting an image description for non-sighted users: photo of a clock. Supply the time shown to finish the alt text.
1:19
